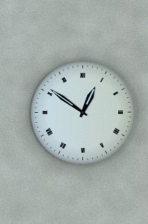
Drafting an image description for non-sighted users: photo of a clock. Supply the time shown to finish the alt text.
12:51
